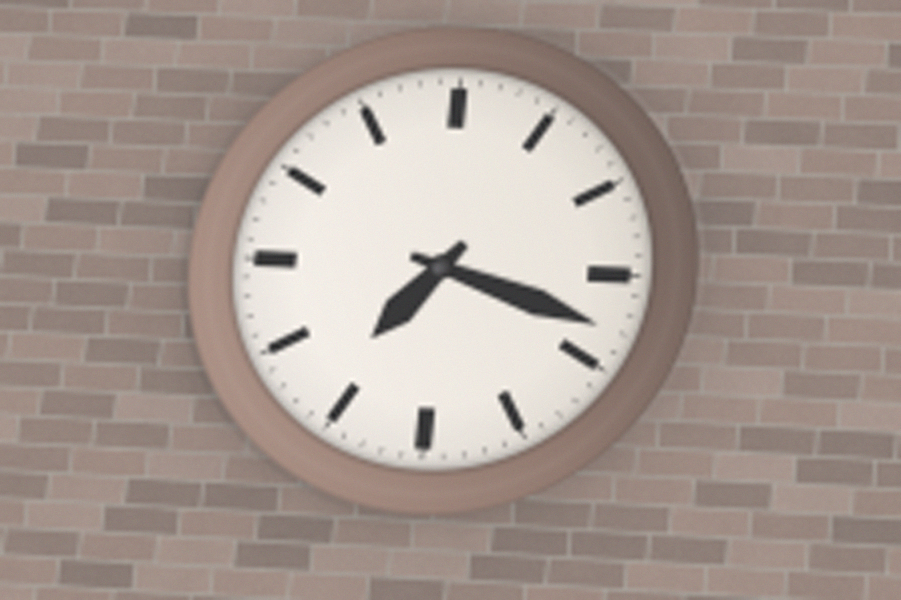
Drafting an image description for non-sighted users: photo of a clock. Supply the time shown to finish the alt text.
7:18
